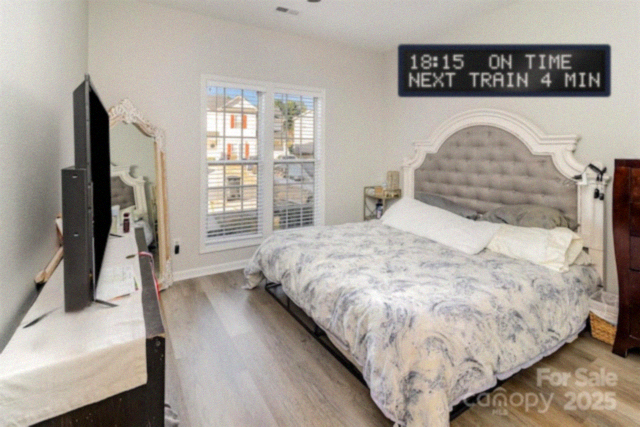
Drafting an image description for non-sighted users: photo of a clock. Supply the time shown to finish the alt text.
18:15
